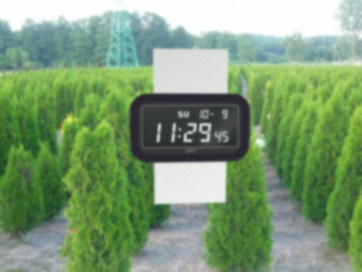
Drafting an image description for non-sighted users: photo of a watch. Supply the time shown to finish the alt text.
11:29
